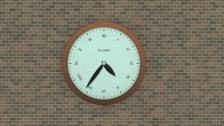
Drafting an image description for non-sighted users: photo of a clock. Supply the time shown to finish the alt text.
4:36
